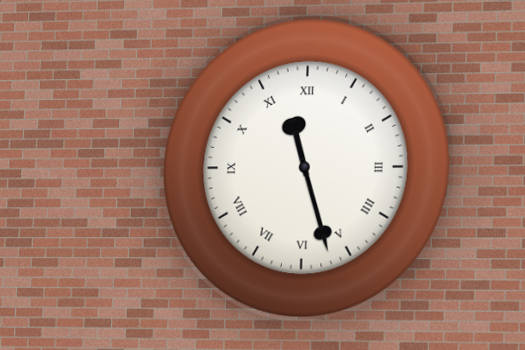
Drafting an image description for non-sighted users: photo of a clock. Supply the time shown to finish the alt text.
11:27
